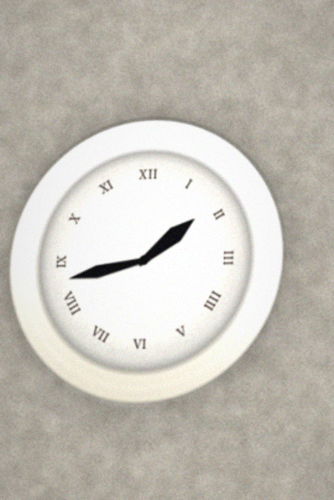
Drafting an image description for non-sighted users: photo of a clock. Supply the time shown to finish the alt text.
1:43
